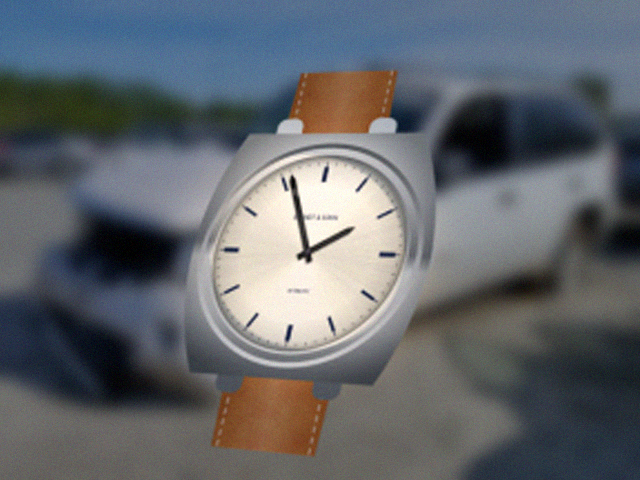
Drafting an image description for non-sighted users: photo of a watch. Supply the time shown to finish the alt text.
1:56
